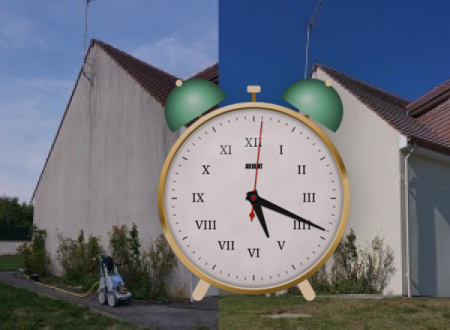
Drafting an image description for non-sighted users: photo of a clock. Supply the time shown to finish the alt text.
5:19:01
